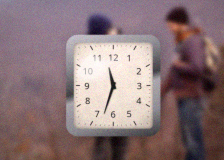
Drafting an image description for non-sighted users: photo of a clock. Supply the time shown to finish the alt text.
11:33
